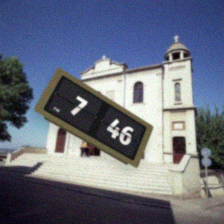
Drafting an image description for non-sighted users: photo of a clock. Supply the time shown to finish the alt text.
7:46
